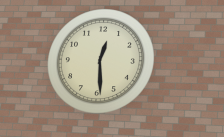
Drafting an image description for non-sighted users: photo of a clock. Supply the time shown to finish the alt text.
12:29
